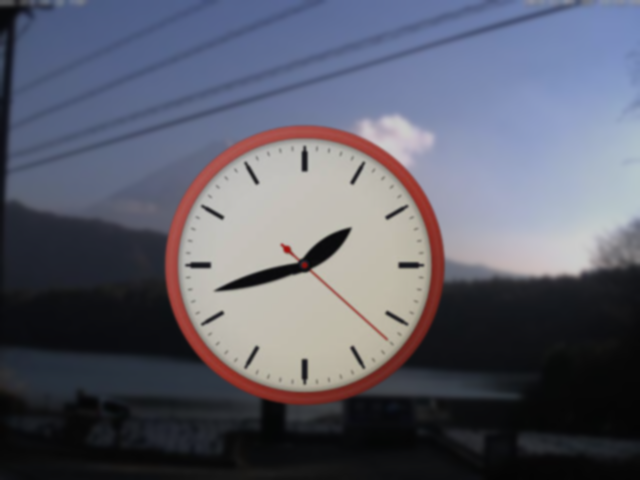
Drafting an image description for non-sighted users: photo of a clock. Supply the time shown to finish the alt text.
1:42:22
